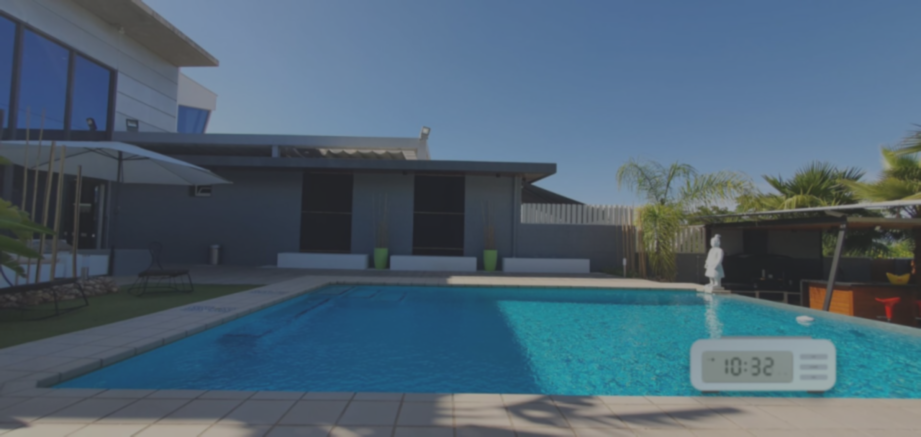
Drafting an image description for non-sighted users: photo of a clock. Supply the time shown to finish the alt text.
10:32
